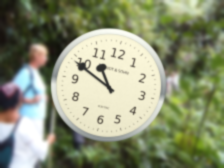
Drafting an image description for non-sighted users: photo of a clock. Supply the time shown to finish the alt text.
10:49
